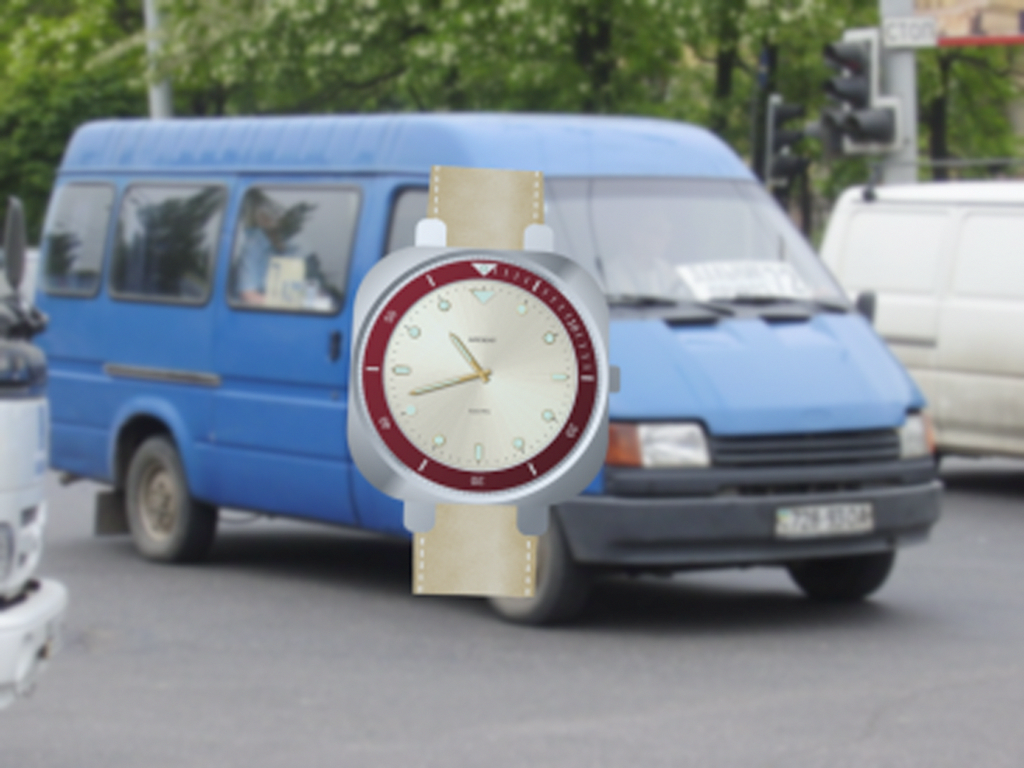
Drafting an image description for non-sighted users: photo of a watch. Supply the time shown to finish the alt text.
10:42
